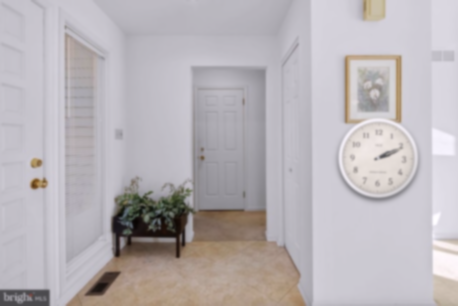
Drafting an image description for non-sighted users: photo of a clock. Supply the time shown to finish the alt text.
2:11
